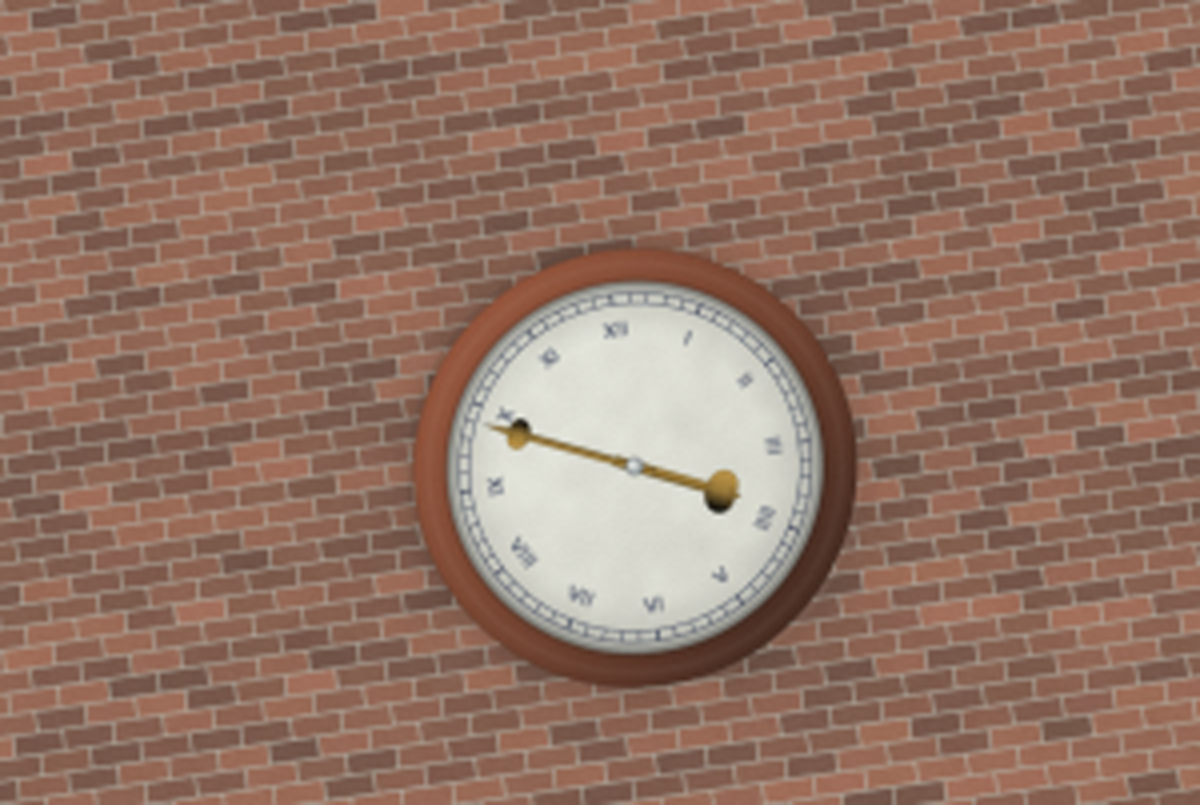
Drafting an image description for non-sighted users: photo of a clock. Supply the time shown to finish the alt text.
3:49
